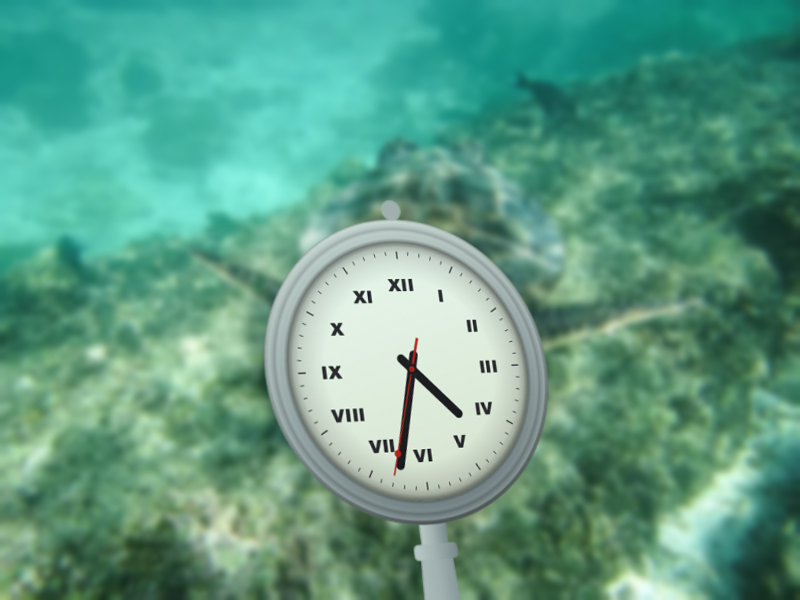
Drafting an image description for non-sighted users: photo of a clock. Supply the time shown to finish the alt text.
4:32:33
